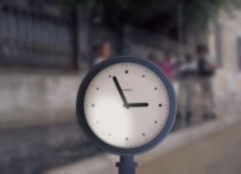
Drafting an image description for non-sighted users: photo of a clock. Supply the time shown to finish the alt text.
2:56
